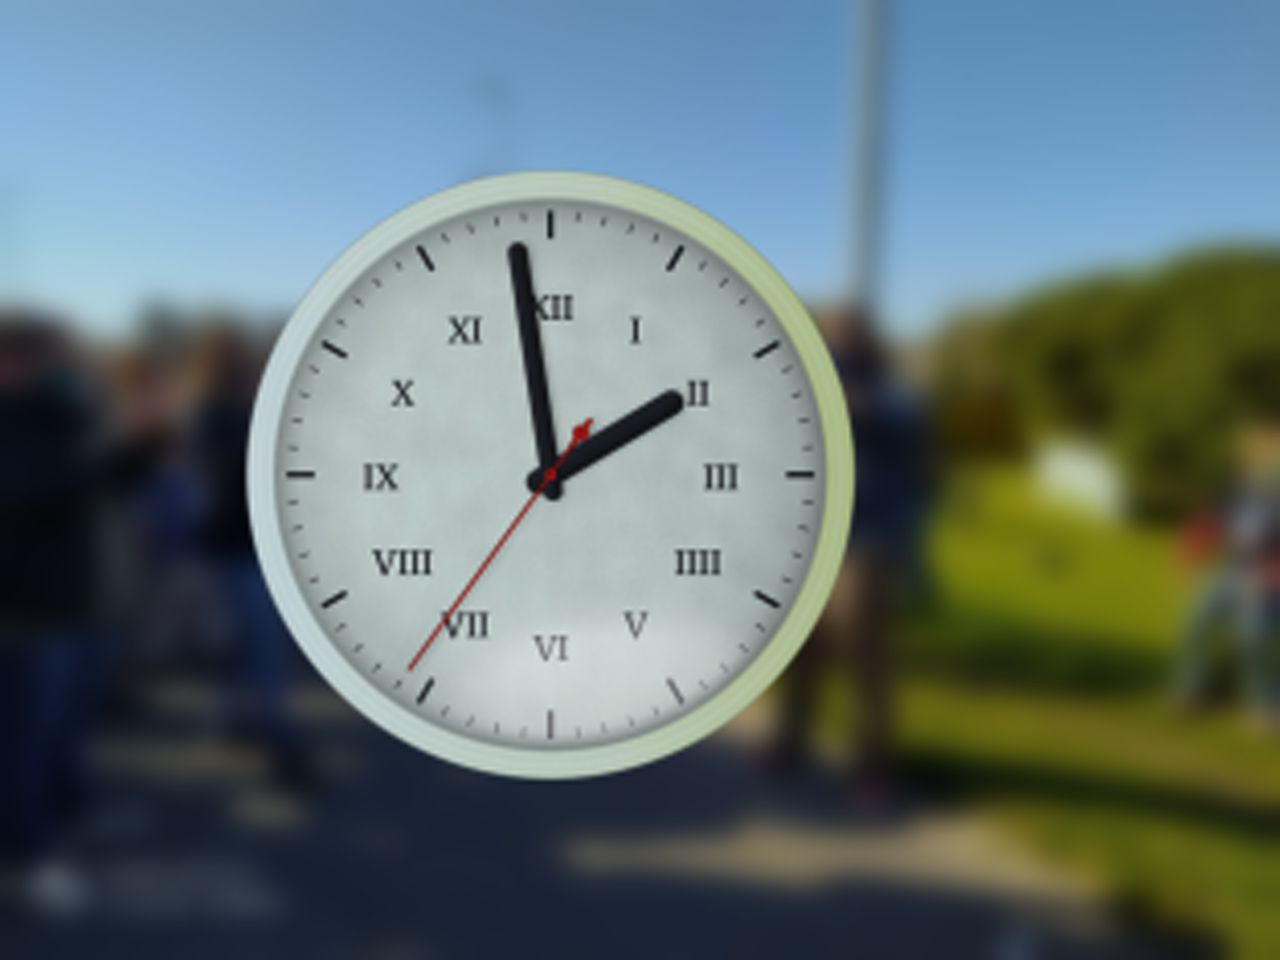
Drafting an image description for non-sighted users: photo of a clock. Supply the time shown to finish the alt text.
1:58:36
